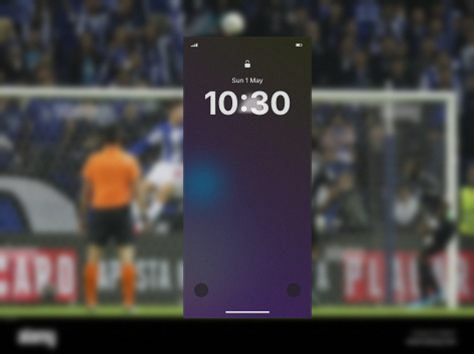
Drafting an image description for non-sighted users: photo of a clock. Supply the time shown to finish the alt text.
10:30
